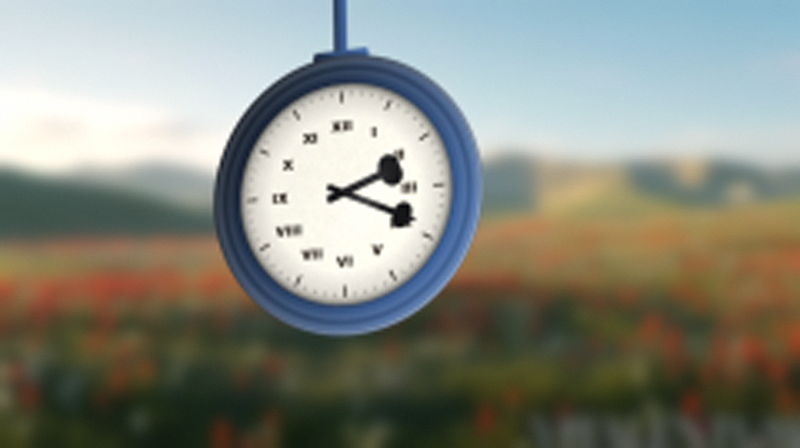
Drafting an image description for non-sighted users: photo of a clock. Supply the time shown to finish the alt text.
2:19
